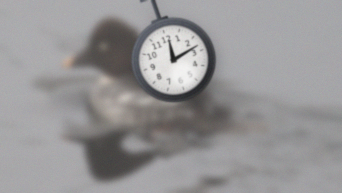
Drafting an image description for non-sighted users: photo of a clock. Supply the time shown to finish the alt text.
12:13
